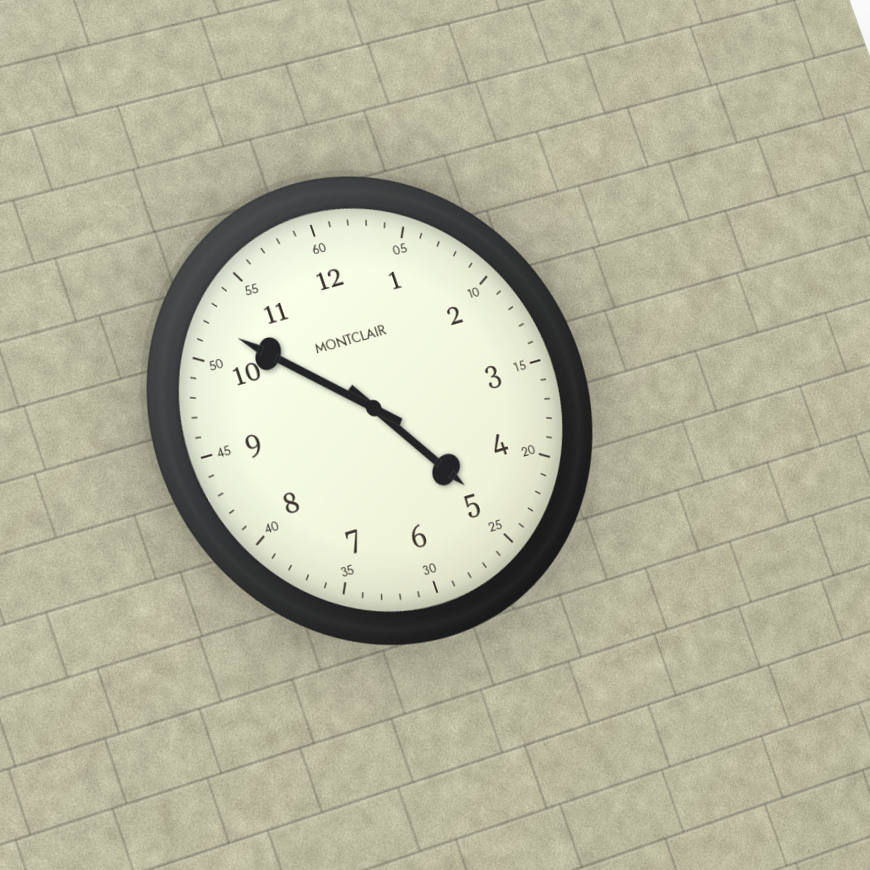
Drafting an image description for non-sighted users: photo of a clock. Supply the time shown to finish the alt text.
4:52
